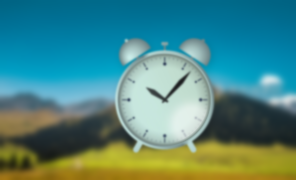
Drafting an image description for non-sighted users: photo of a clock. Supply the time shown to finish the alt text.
10:07
